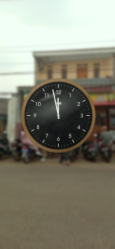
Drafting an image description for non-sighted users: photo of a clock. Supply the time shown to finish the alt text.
11:58
